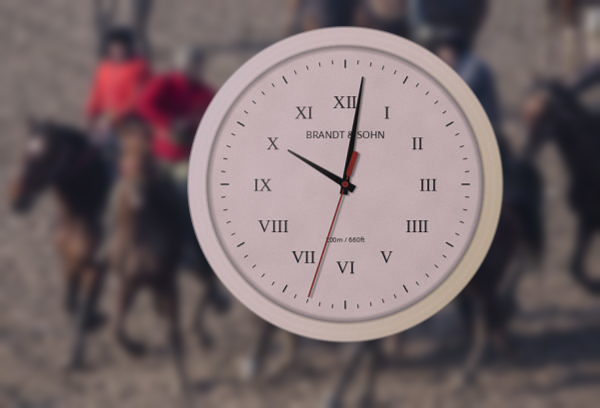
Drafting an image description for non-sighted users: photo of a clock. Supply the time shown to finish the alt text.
10:01:33
